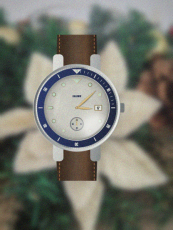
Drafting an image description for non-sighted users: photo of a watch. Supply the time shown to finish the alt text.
3:08
